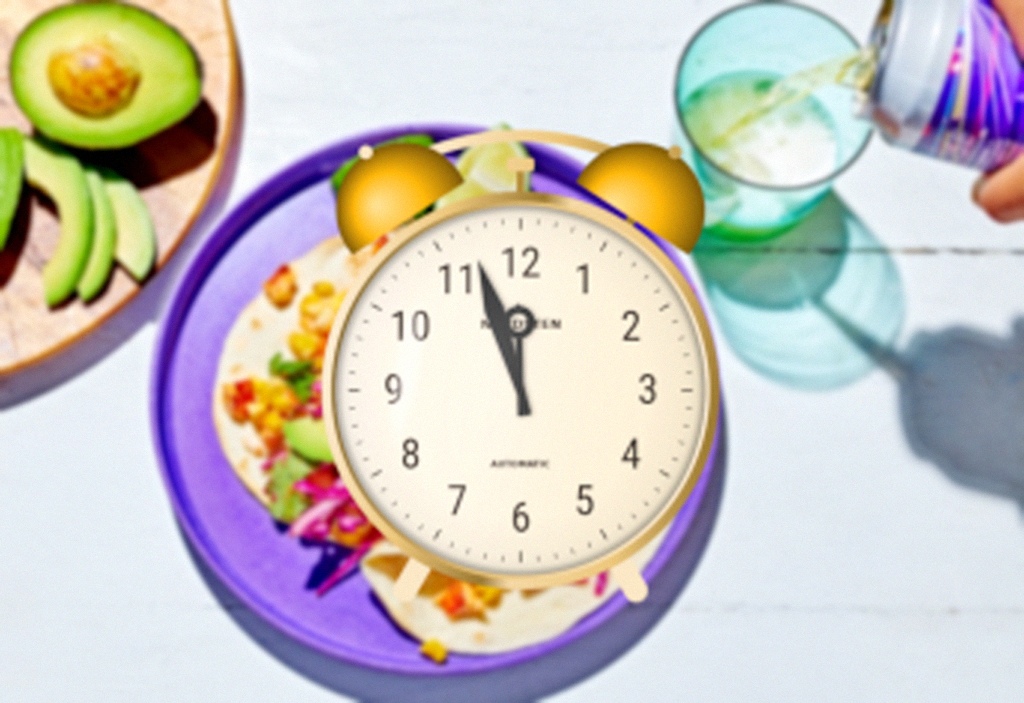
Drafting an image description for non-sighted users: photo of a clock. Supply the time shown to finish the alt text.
11:57
